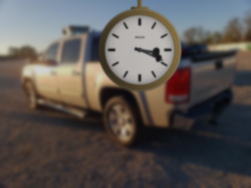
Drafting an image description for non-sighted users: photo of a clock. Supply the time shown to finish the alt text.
3:19
